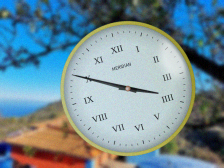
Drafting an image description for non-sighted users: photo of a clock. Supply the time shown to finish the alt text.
3:50
